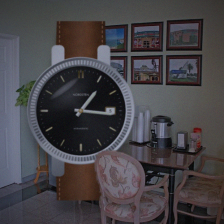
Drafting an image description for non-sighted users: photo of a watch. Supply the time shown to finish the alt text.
1:16
